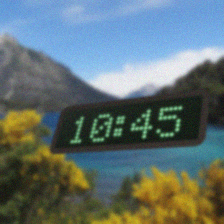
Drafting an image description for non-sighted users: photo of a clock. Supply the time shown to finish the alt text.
10:45
